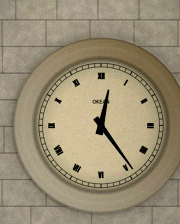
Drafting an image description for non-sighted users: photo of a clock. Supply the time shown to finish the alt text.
12:24
